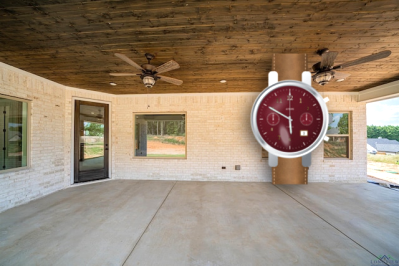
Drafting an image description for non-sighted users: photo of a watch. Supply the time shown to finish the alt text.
5:50
